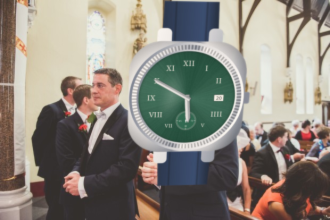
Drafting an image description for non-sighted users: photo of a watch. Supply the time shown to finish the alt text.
5:50
